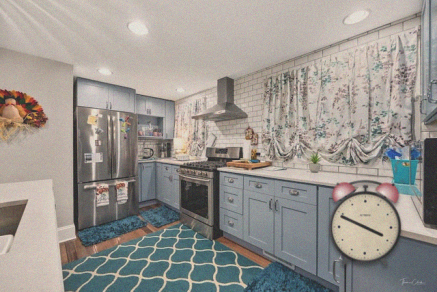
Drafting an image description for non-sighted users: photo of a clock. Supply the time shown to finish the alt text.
3:49
